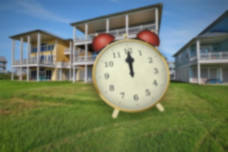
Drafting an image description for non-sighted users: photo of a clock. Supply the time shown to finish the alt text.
12:00
